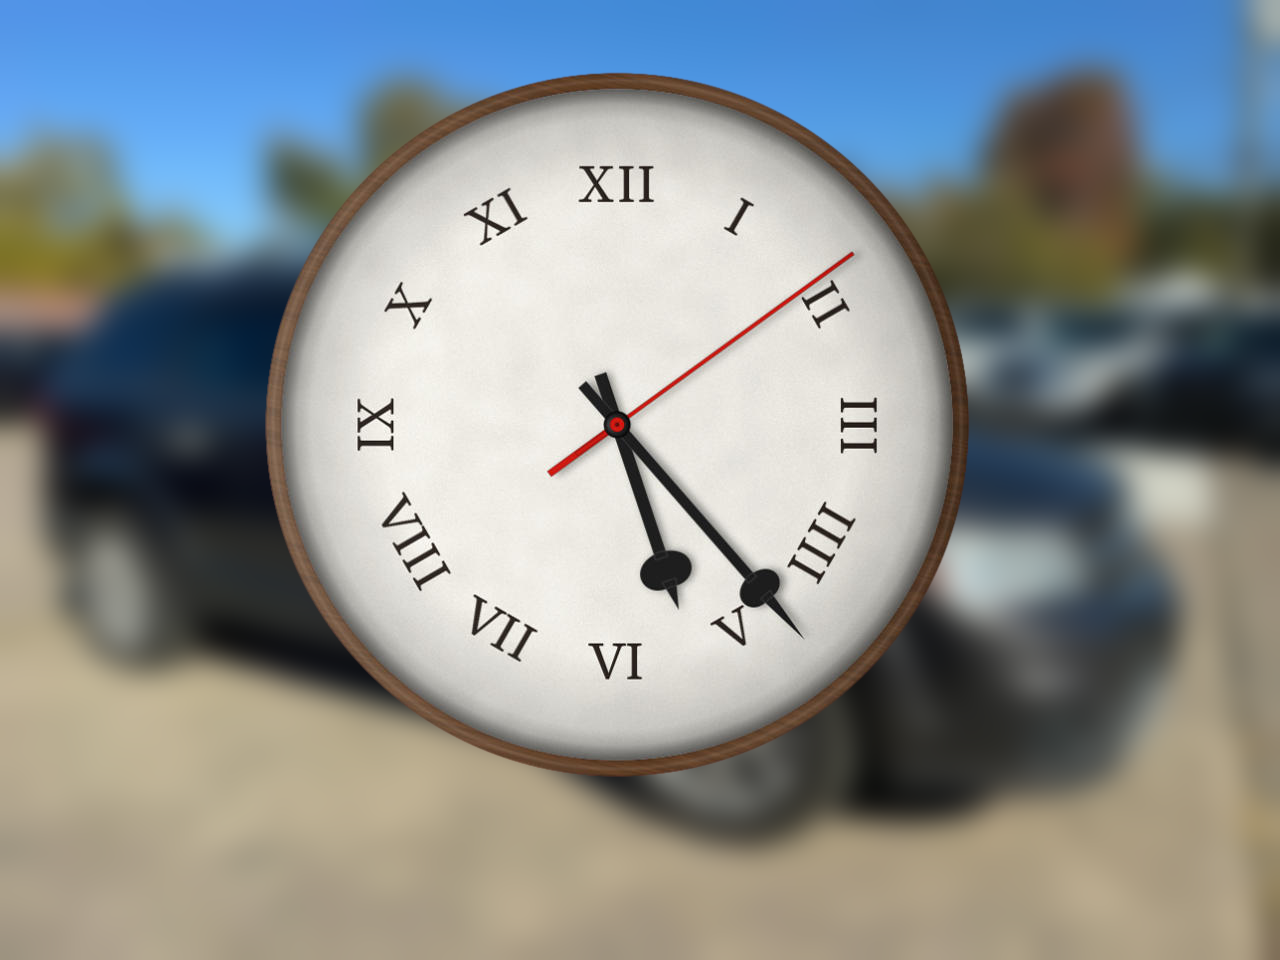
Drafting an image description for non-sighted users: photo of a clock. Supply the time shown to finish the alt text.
5:23:09
